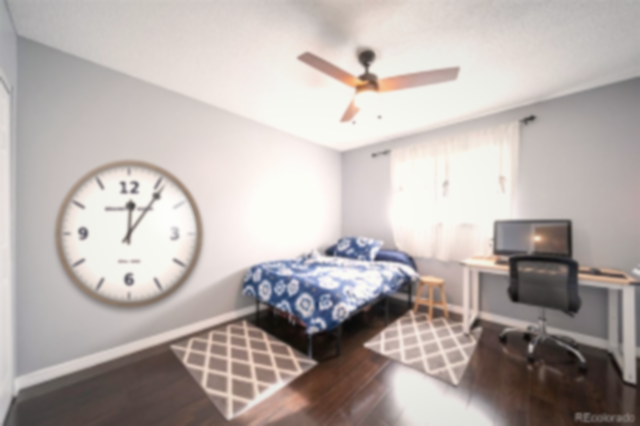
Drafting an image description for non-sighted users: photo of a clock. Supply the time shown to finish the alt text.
12:06
